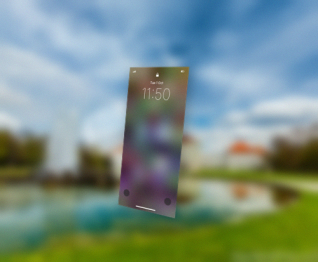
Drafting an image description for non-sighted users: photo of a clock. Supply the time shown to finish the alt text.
11:50
